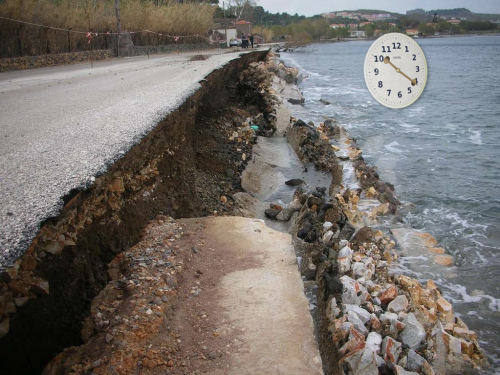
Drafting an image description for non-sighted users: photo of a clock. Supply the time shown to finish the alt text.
10:21
